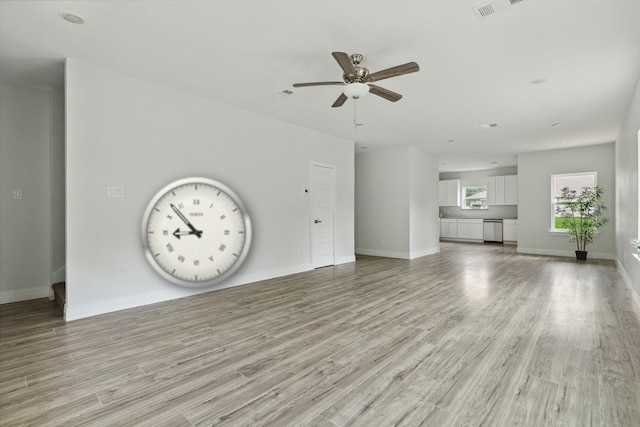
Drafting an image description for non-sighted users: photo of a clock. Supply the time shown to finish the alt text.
8:53
